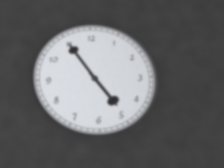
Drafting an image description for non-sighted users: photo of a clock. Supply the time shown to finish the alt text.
4:55
